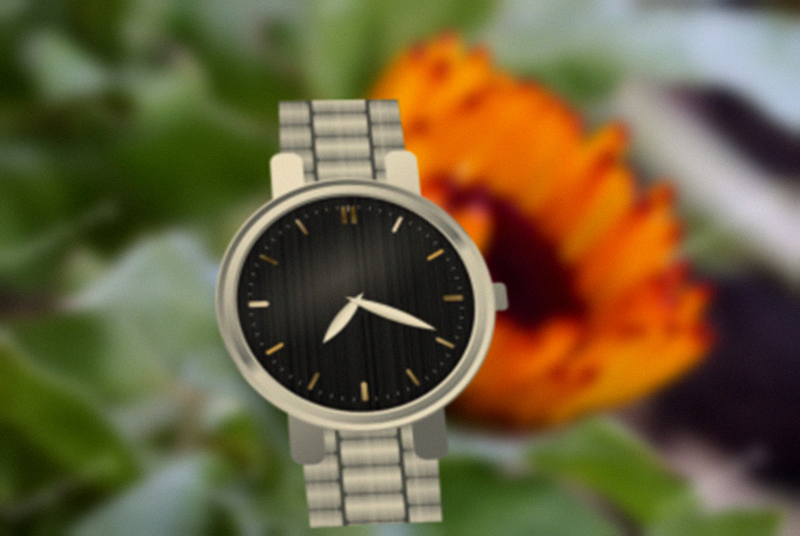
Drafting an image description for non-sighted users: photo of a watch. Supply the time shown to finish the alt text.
7:19
